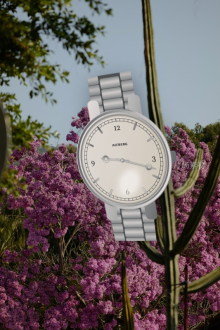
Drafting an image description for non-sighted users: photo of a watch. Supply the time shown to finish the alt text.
9:18
